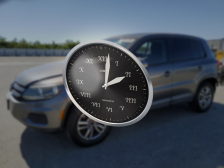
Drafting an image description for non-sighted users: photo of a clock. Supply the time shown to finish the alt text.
2:02
